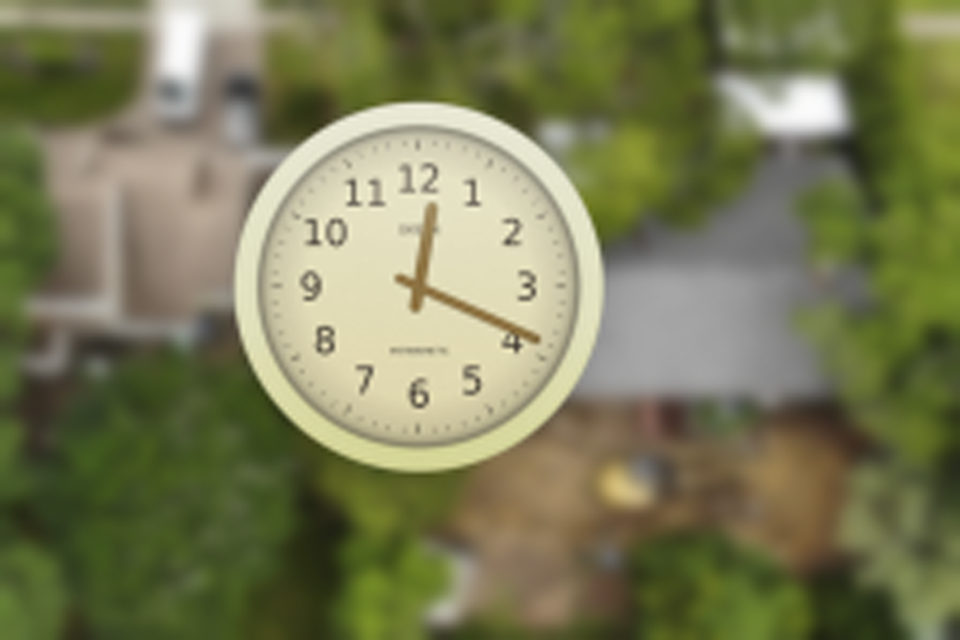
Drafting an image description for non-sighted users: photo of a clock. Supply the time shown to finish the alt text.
12:19
